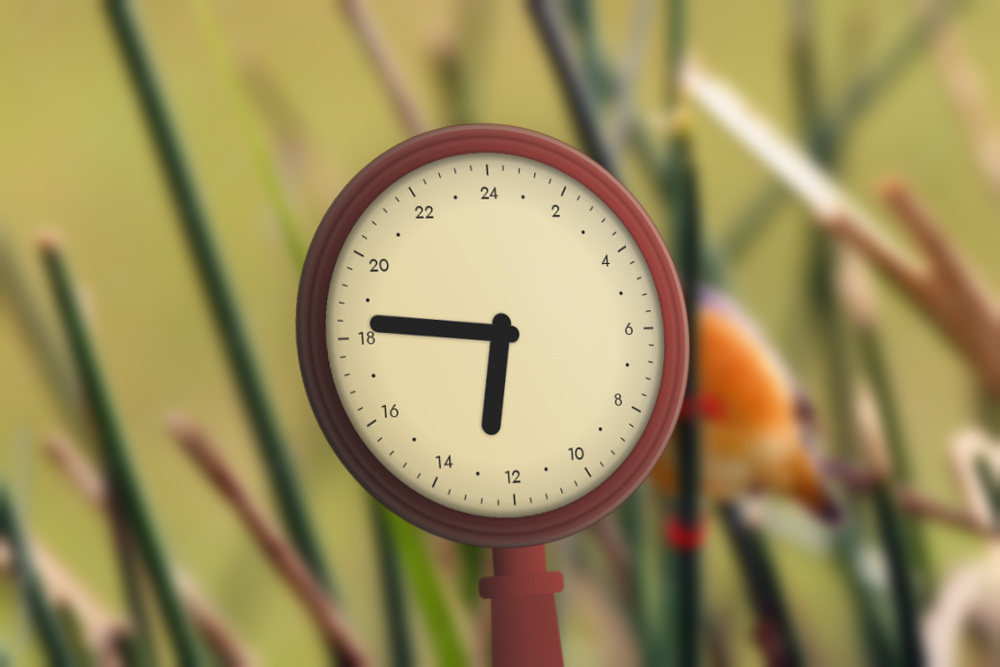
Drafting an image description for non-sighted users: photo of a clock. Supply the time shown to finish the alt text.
12:46
